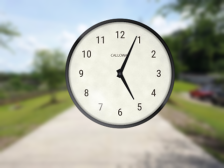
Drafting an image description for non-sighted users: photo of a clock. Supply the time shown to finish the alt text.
5:04
